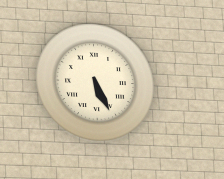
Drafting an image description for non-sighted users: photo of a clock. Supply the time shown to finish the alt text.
5:26
